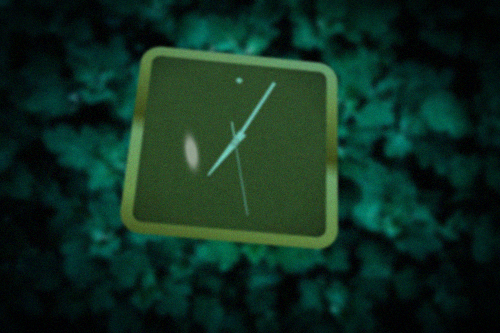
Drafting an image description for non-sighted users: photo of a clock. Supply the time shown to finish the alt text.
7:04:28
